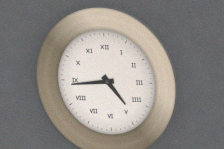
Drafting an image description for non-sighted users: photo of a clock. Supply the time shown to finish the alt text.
4:44
